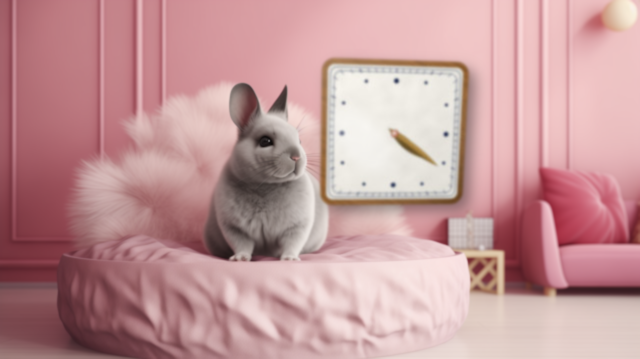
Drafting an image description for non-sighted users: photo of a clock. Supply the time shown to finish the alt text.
4:21
